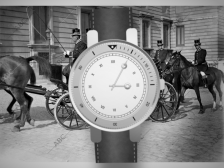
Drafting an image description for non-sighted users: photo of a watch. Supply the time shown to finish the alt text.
3:05
